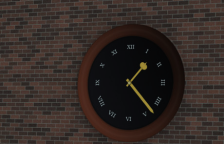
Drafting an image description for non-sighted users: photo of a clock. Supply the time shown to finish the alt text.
1:23
